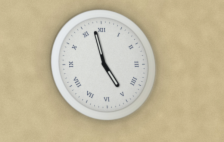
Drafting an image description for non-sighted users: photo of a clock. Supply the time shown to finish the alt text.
4:58
